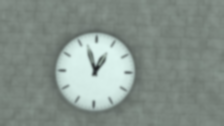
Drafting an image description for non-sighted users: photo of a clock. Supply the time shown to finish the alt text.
12:57
